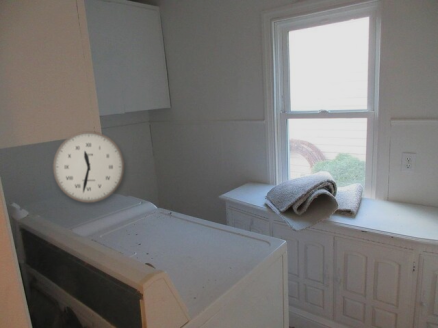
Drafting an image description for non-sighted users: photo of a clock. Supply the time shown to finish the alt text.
11:32
